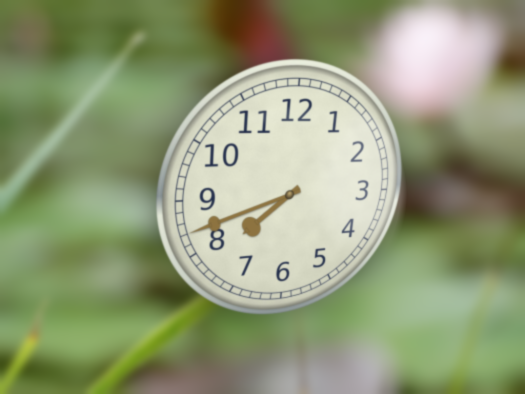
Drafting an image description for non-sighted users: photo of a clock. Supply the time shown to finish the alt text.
7:42
